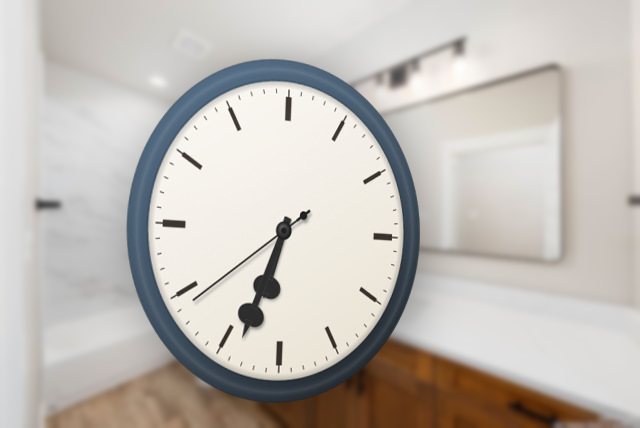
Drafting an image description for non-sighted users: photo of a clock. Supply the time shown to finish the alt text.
6:33:39
